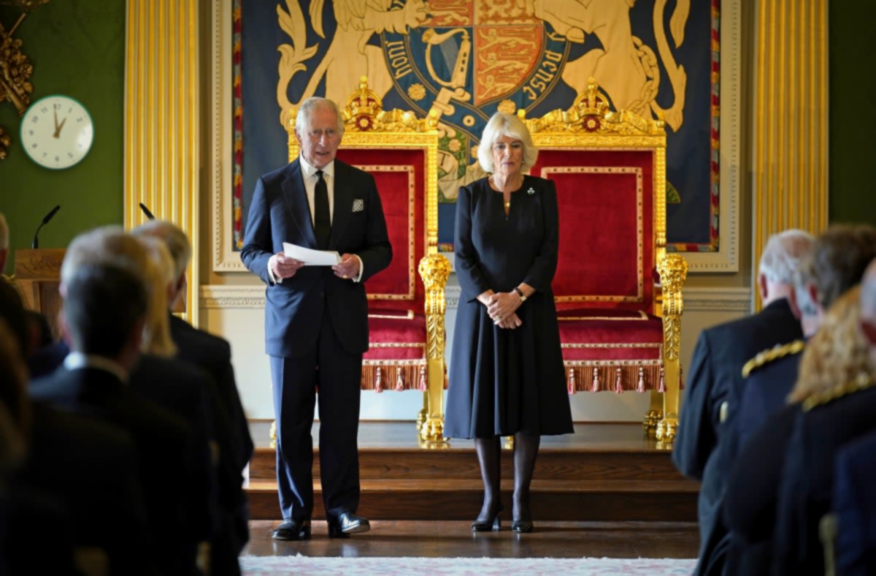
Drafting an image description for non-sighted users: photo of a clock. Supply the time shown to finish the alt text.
12:59
